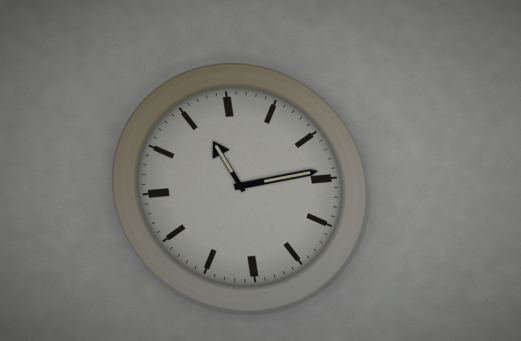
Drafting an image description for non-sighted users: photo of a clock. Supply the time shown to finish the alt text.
11:14
